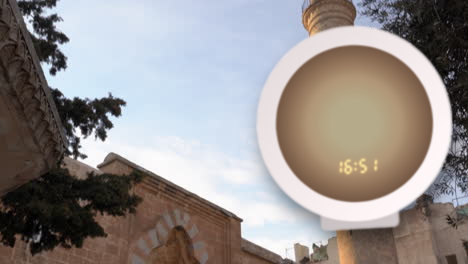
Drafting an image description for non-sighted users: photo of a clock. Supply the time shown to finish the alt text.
16:51
